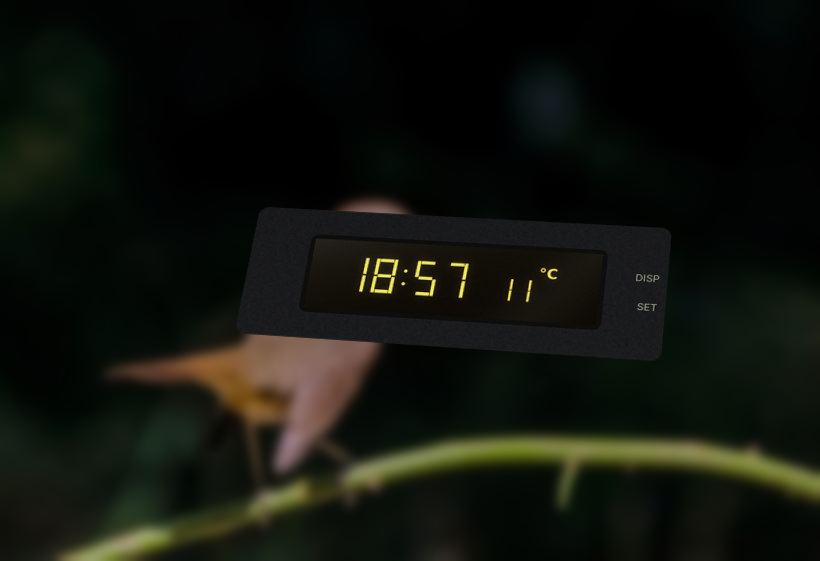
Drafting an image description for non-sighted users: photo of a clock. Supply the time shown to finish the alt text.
18:57
